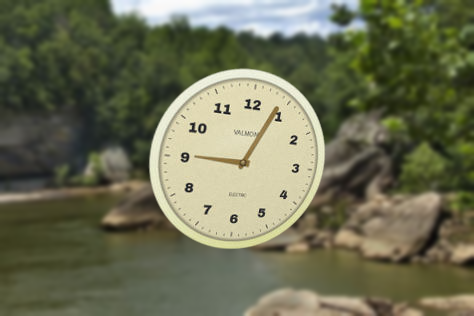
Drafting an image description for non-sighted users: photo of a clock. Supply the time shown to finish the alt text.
9:04
